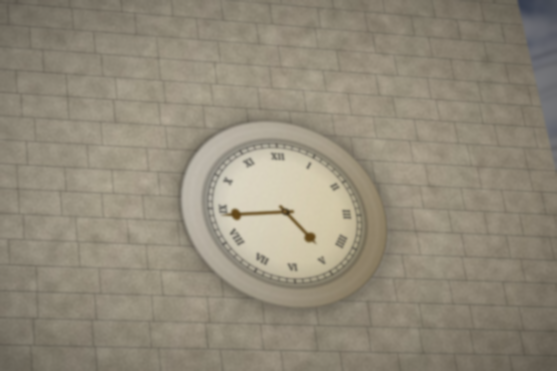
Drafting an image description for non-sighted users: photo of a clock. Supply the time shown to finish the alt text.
4:44
